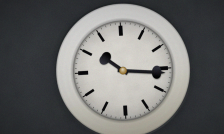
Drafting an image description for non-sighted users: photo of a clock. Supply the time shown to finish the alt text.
10:16
